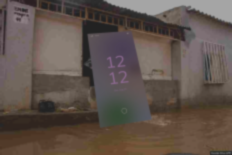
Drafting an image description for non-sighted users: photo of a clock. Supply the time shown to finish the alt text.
12:12
